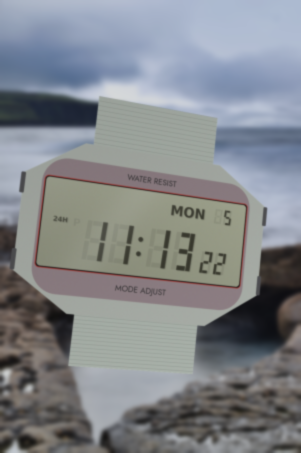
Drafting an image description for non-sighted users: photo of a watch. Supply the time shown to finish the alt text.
11:13:22
